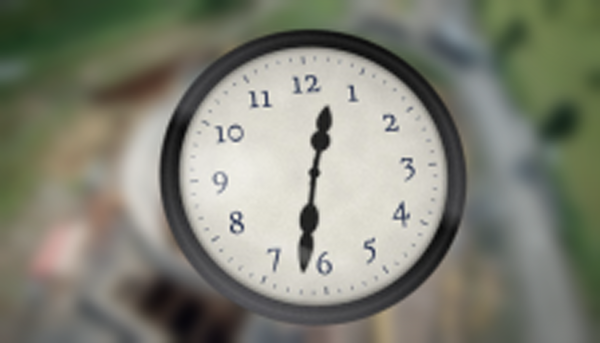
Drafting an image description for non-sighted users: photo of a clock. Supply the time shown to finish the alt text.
12:32
